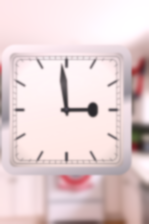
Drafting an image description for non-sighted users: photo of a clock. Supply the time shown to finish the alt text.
2:59
